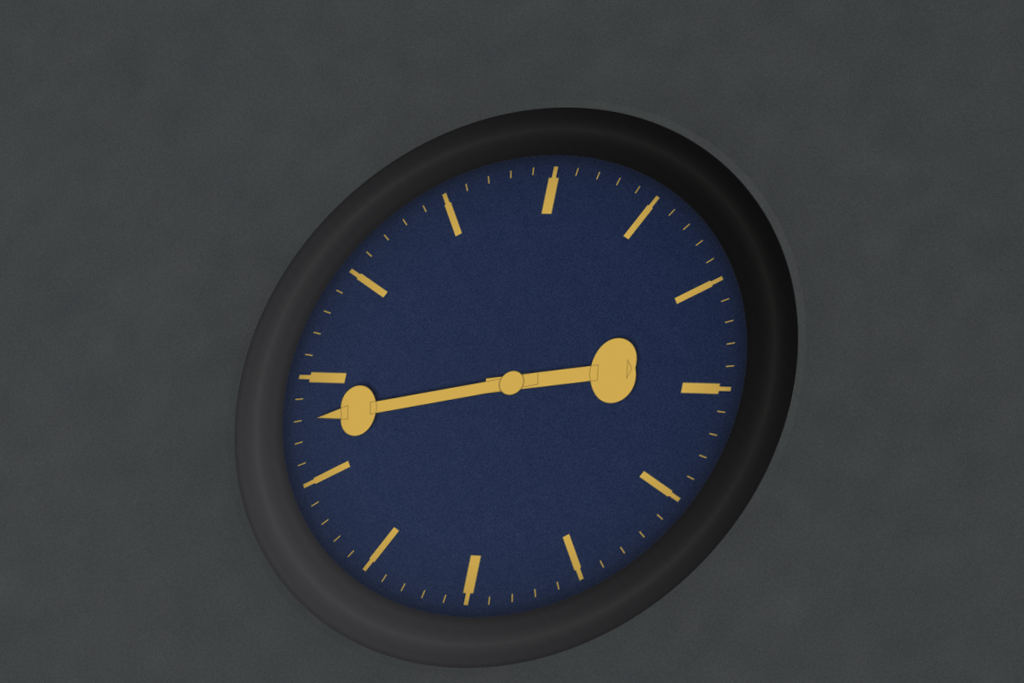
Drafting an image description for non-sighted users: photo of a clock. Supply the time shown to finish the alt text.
2:43
